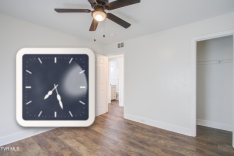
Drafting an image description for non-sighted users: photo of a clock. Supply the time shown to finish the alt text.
7:27
